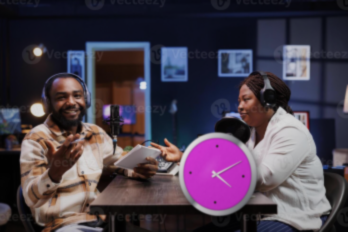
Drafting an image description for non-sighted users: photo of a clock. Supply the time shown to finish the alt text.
4:10
